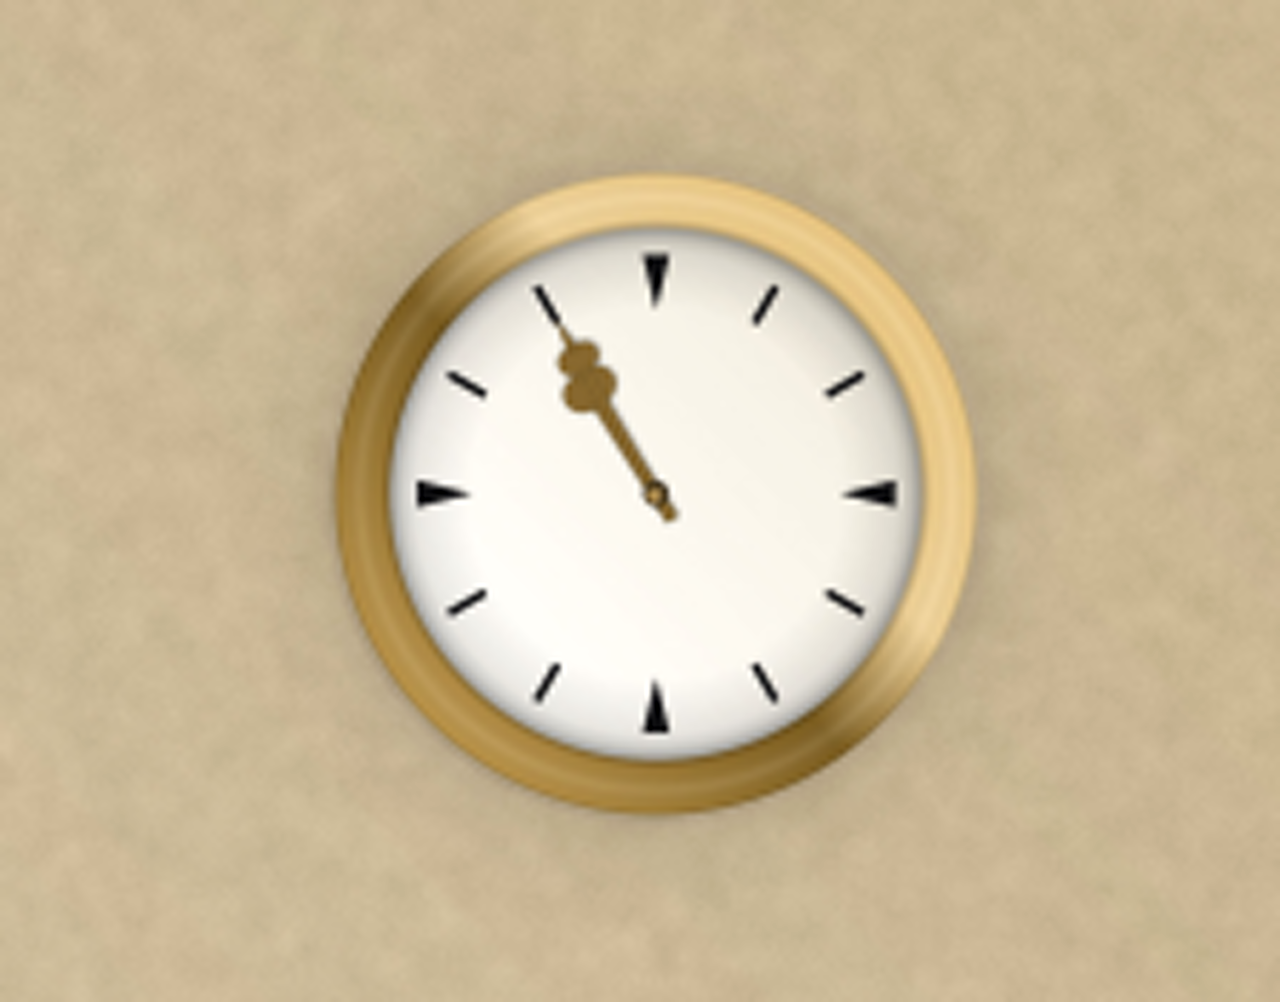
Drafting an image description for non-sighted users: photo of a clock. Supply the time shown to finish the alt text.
10:55
